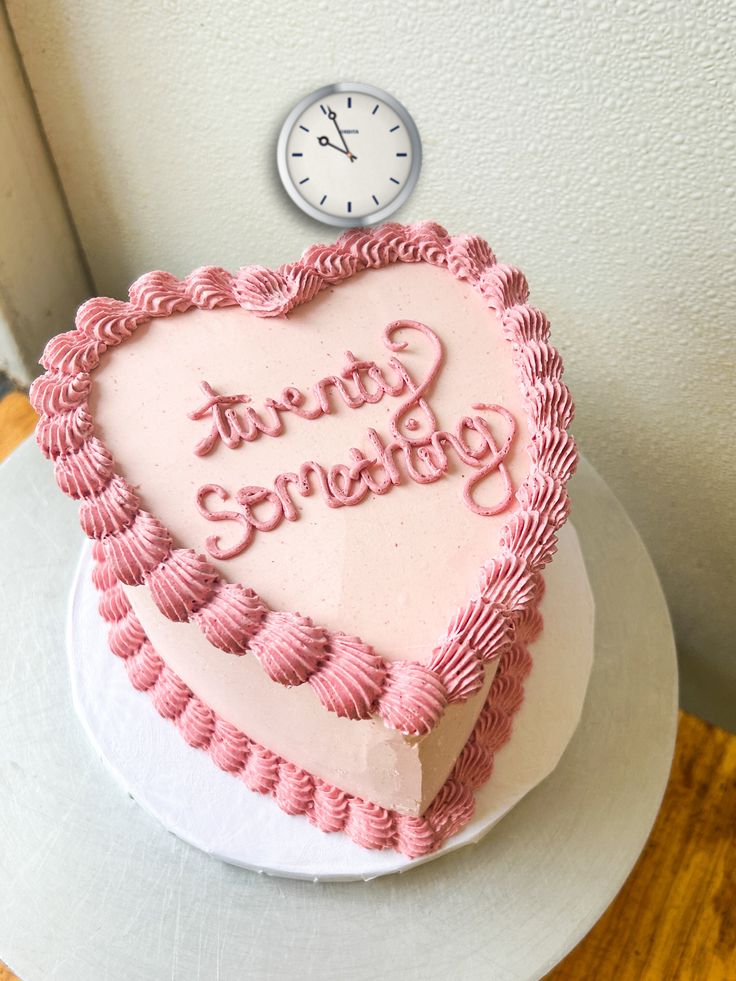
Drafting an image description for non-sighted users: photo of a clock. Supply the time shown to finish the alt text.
9:56
